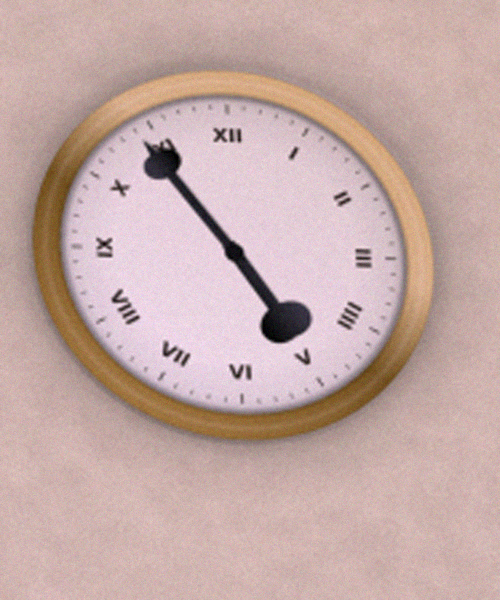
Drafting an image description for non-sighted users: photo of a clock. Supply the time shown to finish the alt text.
4:54
